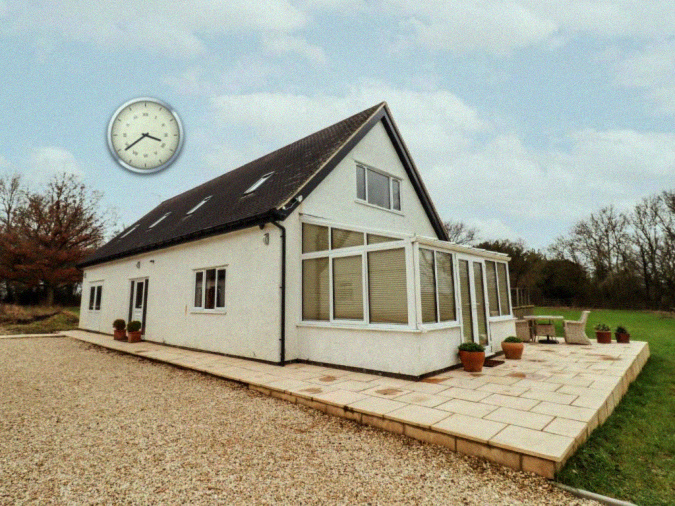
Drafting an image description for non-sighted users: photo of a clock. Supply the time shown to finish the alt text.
3:39
